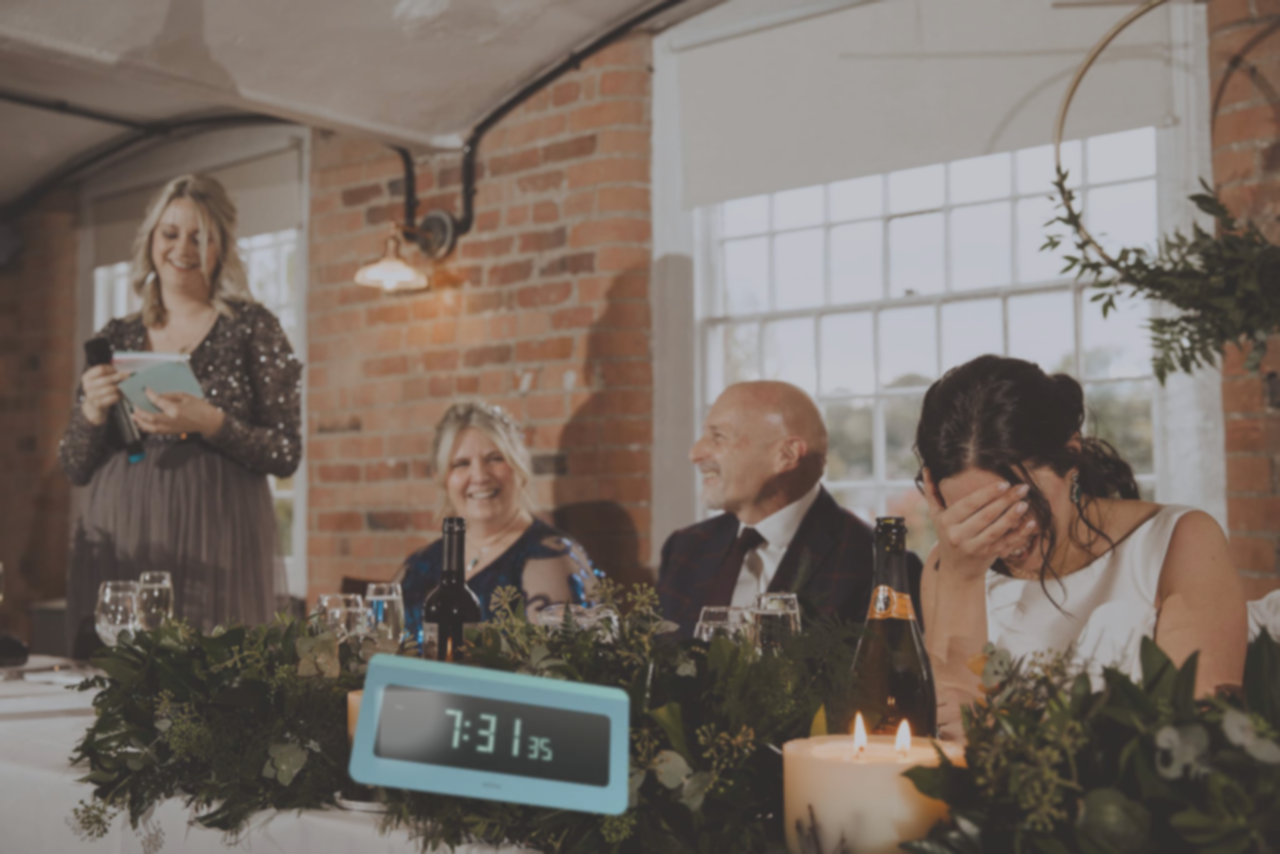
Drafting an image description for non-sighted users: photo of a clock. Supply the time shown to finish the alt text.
7:31:35
